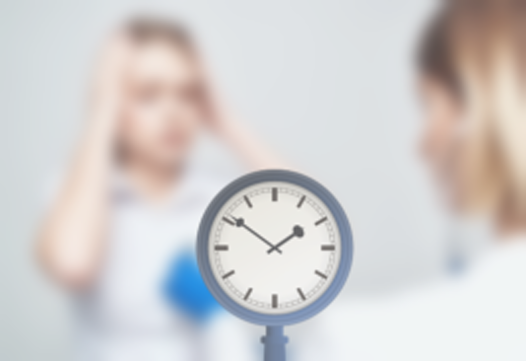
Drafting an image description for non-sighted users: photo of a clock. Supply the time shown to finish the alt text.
1:51
